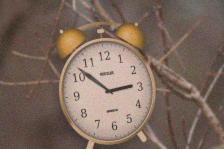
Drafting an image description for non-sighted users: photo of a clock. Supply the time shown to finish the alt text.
2:52
